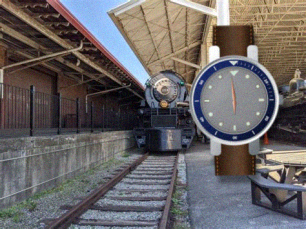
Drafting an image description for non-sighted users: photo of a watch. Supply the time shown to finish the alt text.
5:59
